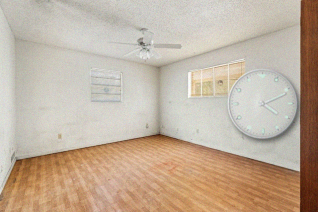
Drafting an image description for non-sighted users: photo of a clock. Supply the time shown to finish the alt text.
4:11
